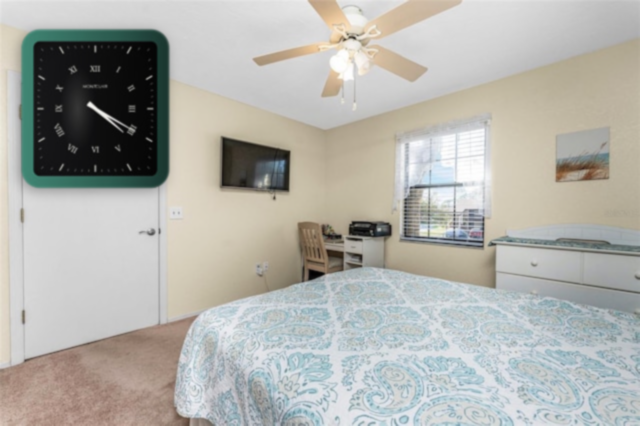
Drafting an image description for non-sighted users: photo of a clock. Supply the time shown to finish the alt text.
4:20
